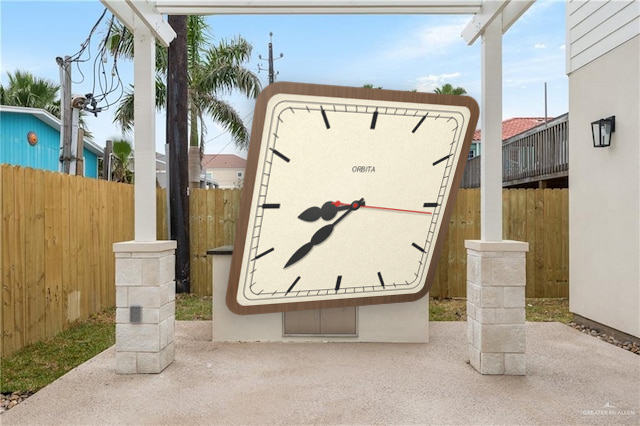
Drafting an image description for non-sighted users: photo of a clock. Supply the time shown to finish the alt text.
8:37:16
